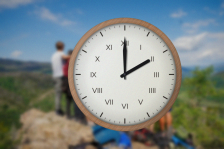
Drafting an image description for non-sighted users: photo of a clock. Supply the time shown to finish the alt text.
2:00
